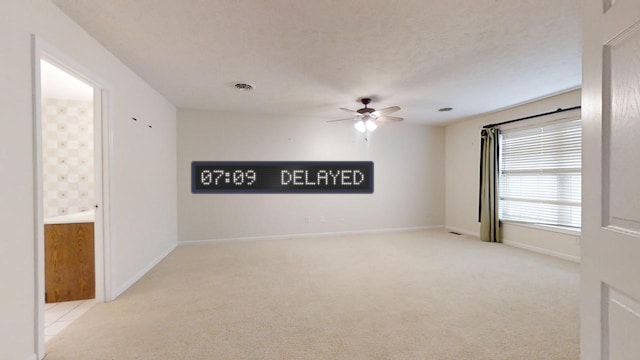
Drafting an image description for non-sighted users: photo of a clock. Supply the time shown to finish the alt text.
7:09
